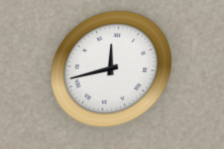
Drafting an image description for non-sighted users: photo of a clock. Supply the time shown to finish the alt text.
11:42
